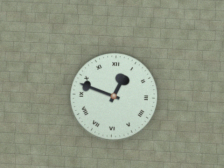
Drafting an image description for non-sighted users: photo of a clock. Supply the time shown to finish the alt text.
12:48
